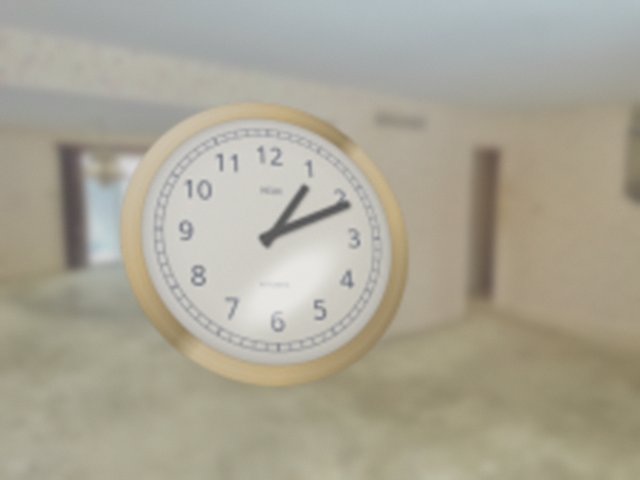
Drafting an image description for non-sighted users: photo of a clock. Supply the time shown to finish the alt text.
1:11
